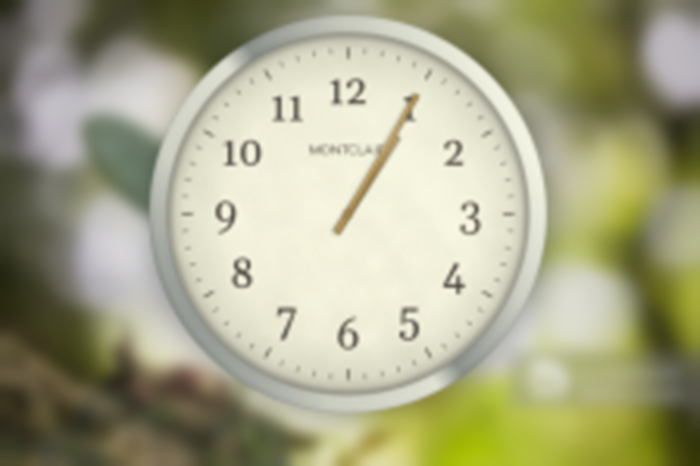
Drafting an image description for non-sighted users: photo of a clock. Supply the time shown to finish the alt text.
1:05
